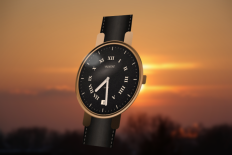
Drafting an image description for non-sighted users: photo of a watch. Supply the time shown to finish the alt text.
7:29
